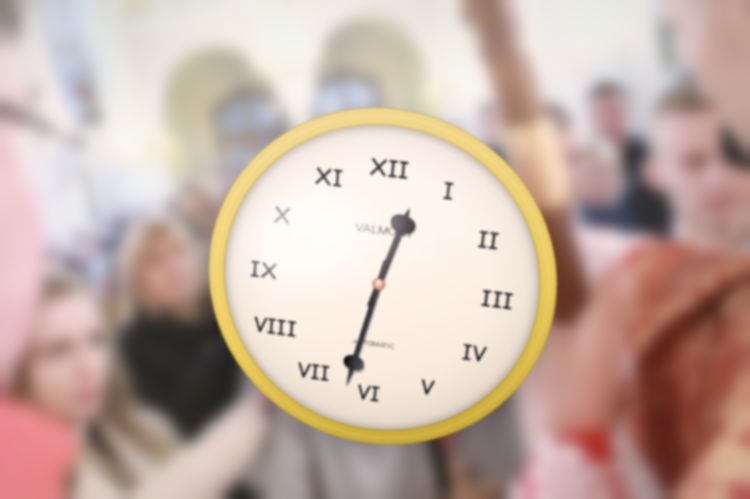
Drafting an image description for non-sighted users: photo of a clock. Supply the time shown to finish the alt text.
12:32
